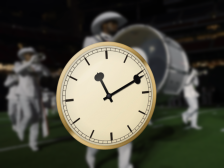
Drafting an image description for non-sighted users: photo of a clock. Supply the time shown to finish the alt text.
11:11
